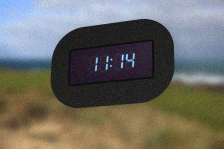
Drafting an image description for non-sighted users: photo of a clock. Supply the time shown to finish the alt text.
11:14
